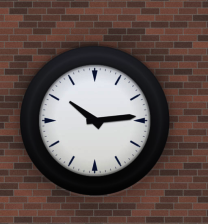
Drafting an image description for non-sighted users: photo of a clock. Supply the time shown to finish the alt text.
10:14
